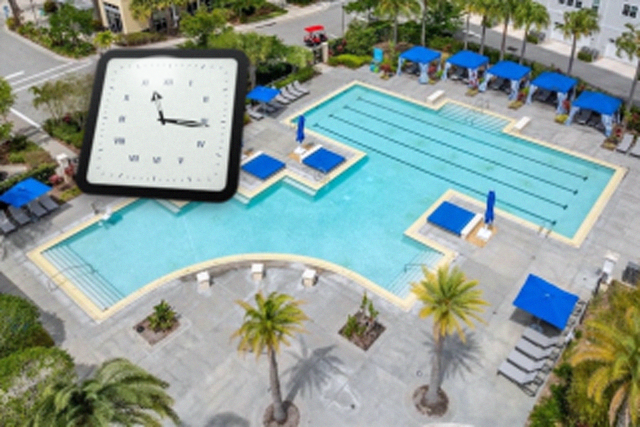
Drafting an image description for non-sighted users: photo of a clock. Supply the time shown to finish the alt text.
11:16
